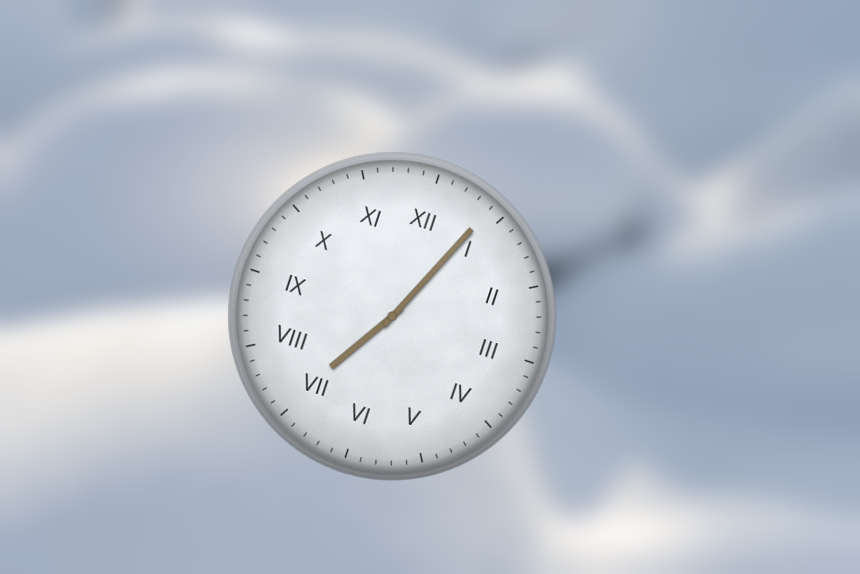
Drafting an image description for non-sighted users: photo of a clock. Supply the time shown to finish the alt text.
7:04
